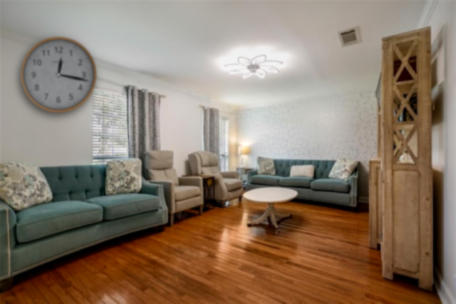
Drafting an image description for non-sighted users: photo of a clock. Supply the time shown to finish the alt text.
12:17
